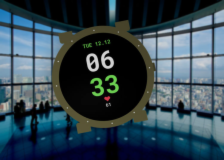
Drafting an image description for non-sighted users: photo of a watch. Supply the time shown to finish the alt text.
6:33
